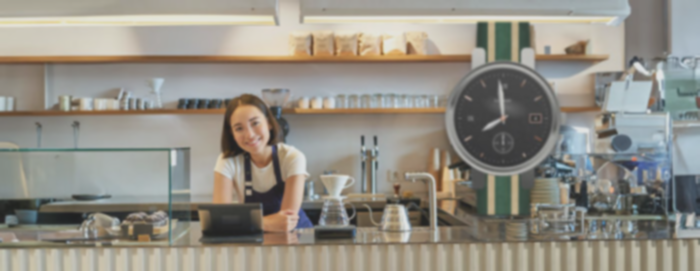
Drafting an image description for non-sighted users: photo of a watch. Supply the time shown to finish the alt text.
7:59
